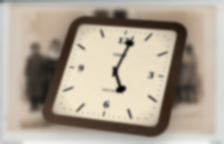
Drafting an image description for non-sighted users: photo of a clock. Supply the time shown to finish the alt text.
5:02
